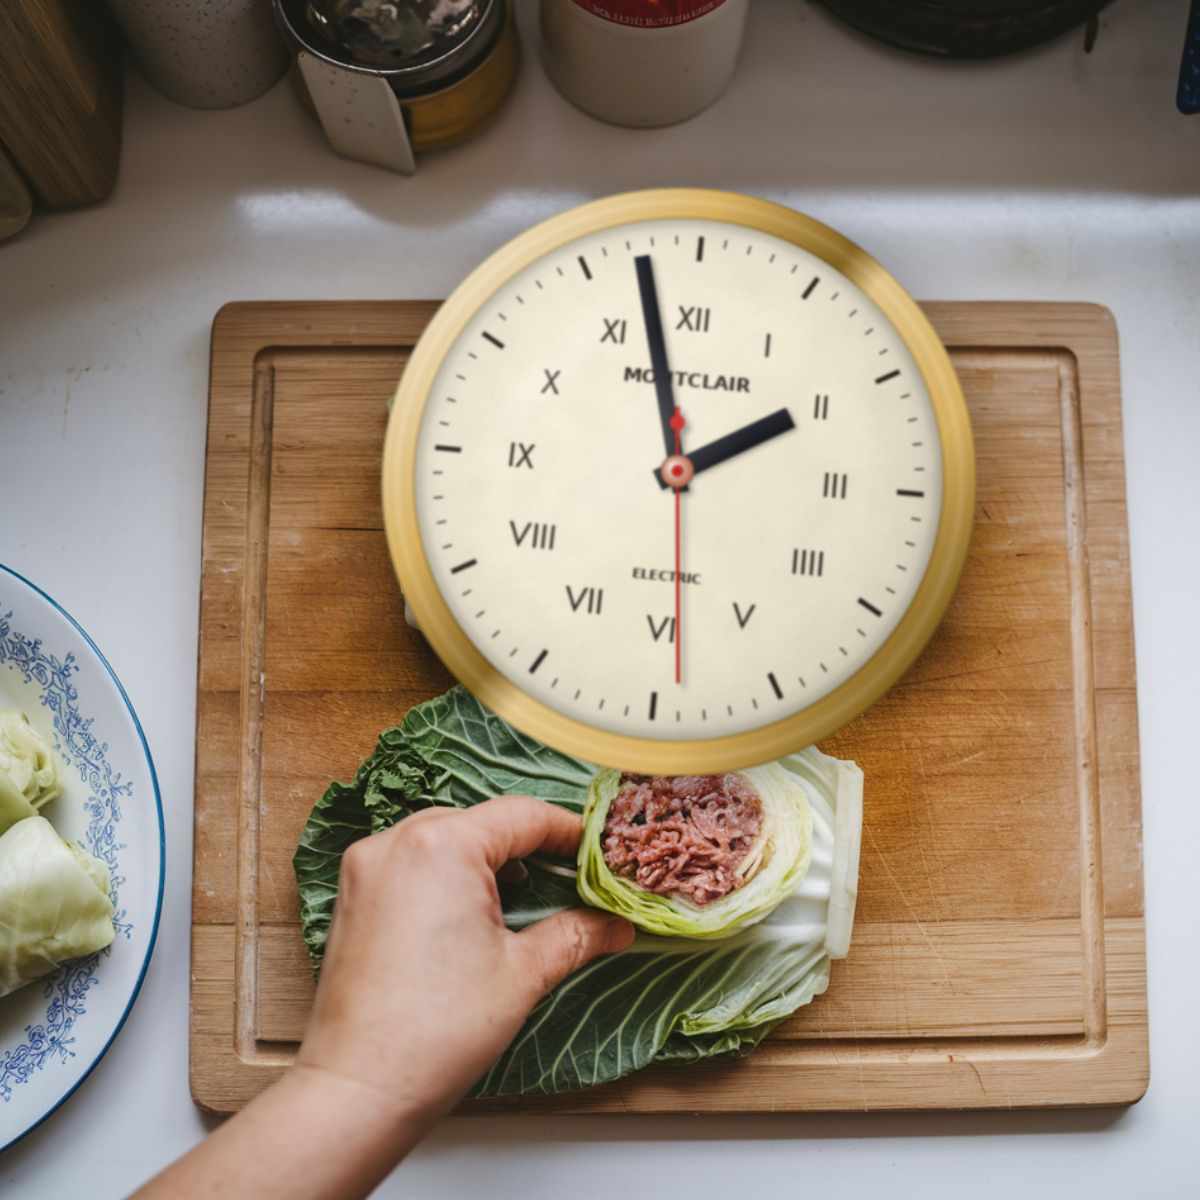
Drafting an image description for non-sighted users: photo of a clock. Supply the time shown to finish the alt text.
1:57:29
